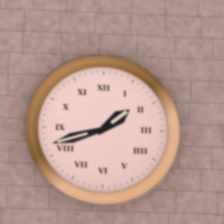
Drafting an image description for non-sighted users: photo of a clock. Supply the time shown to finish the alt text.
1:42
